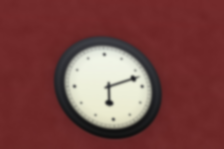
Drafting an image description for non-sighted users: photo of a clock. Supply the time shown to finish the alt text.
6:12
